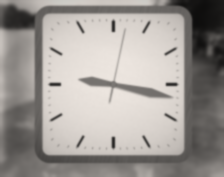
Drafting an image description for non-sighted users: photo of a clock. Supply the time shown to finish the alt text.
9:17:02
